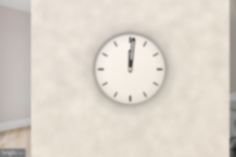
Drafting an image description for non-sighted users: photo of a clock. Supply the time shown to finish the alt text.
12:01
